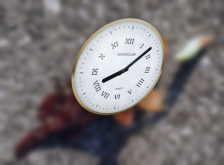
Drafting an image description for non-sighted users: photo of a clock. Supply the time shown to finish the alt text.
8:08
